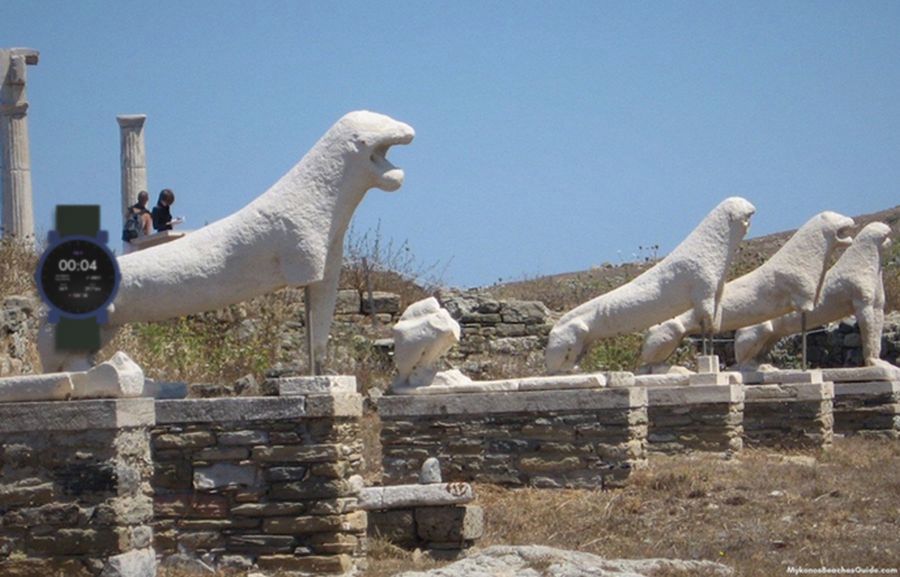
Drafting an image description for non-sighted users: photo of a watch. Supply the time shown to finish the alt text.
0:04
